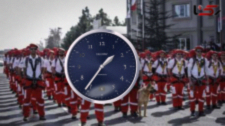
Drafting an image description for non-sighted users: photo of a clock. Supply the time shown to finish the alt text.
1:36
